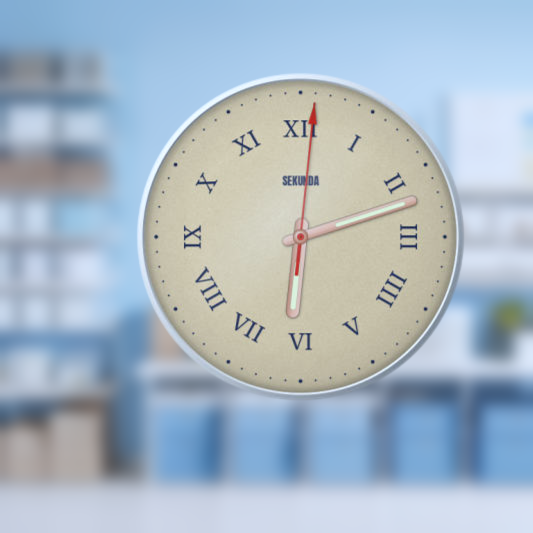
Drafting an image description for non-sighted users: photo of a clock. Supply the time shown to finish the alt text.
6:12:01
